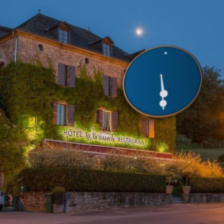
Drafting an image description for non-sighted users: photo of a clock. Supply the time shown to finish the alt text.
5:28
